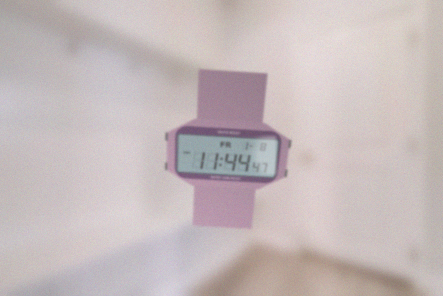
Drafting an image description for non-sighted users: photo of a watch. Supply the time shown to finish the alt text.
11:44
